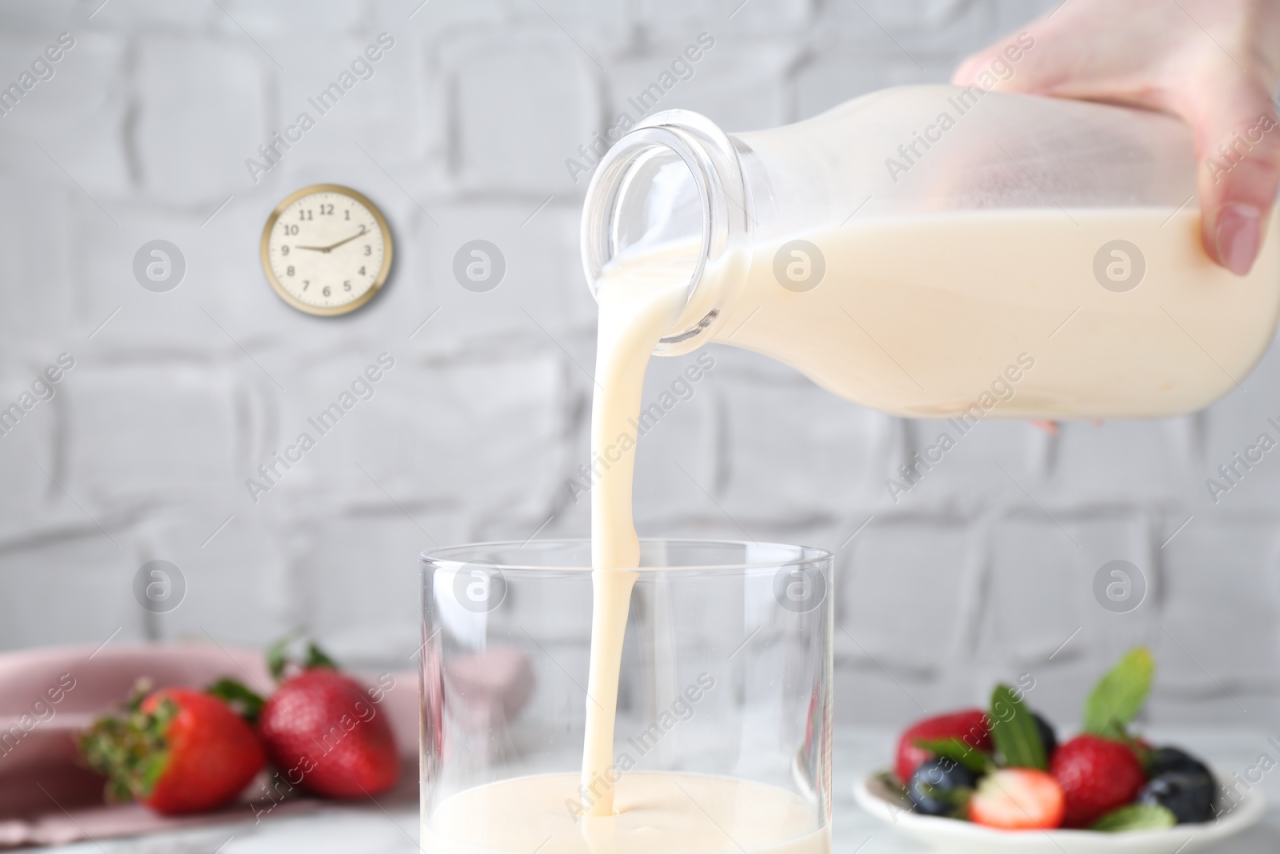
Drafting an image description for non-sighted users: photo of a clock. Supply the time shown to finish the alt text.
9:11
